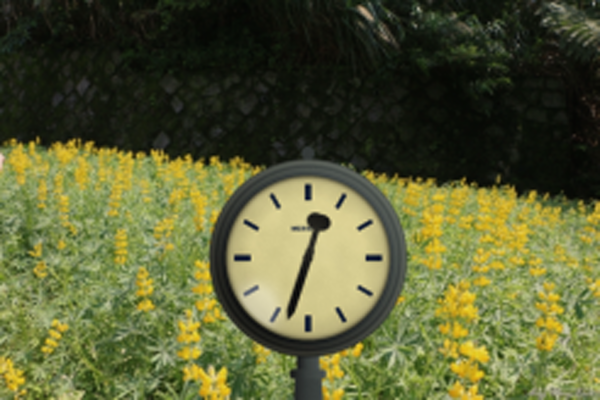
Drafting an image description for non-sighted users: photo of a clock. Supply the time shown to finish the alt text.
12:33
